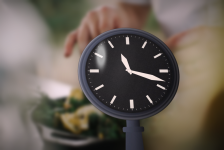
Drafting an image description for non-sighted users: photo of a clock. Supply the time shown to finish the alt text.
11:18
